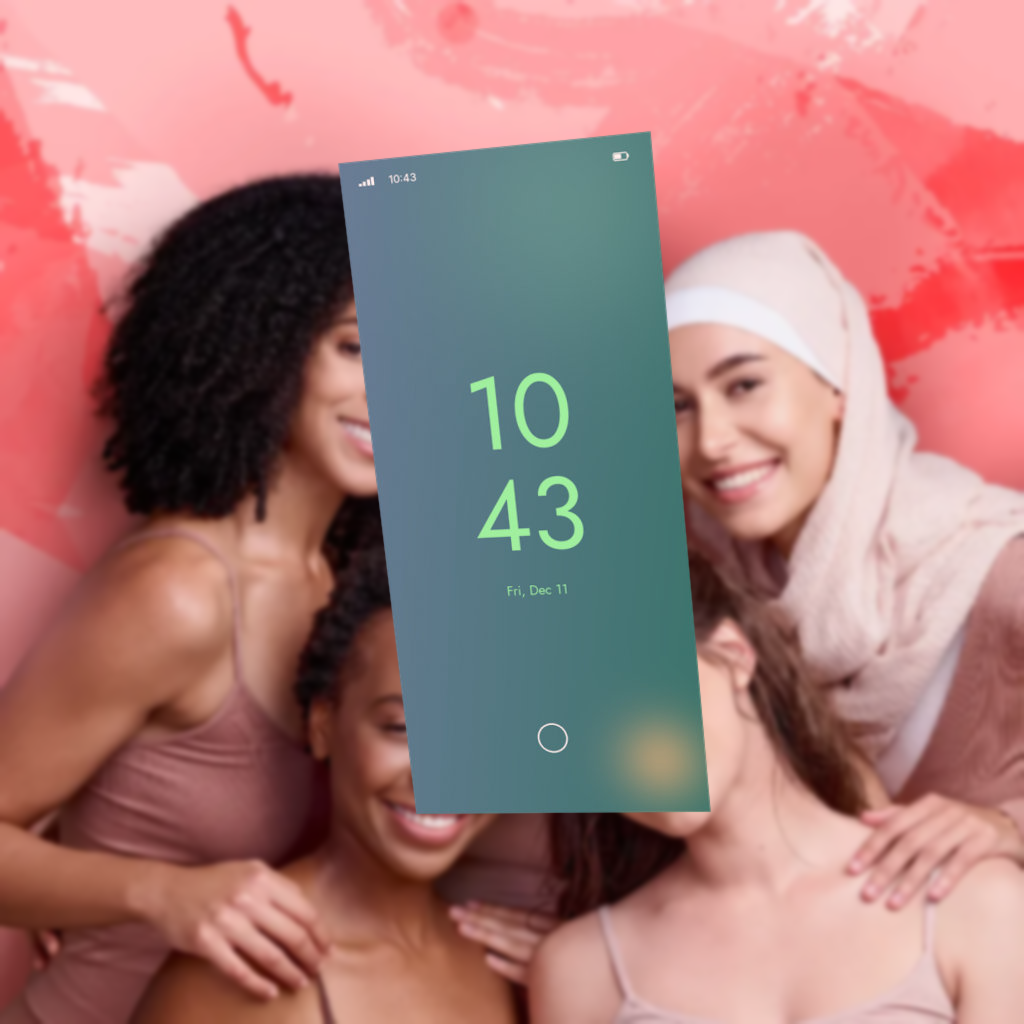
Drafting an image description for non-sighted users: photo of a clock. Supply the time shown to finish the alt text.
10:43
